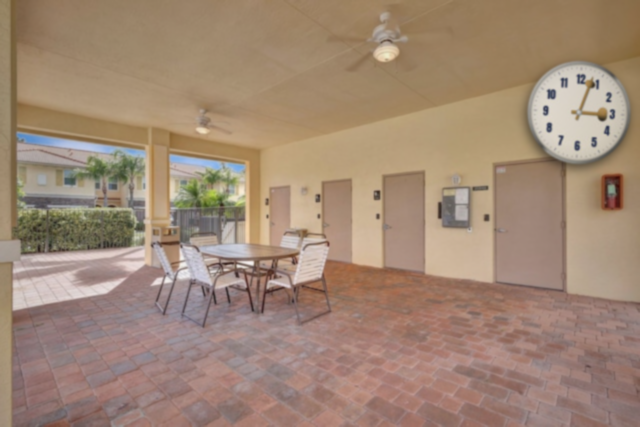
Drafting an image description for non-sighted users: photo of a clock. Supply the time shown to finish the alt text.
3:03
